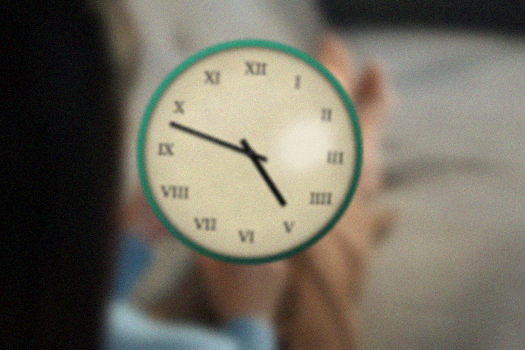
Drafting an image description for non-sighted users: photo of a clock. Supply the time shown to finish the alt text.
4:48
